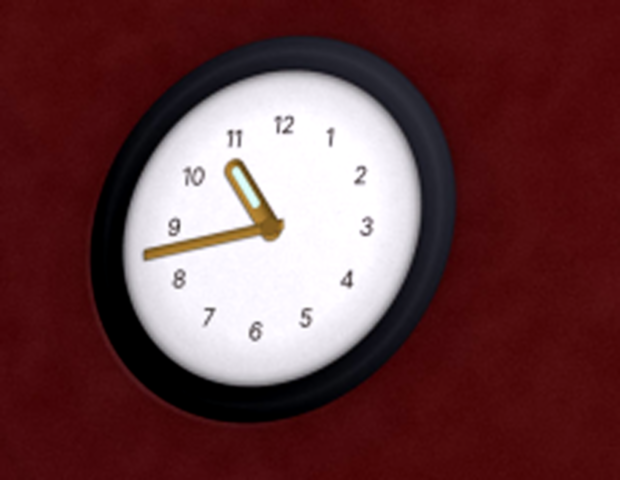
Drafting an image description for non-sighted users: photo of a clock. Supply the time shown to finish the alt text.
10:43
